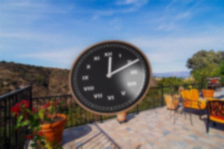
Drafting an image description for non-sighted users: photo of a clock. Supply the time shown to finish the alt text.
12:11
